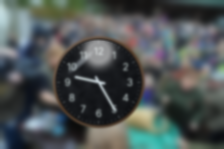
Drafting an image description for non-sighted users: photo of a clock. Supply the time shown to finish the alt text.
9:25
